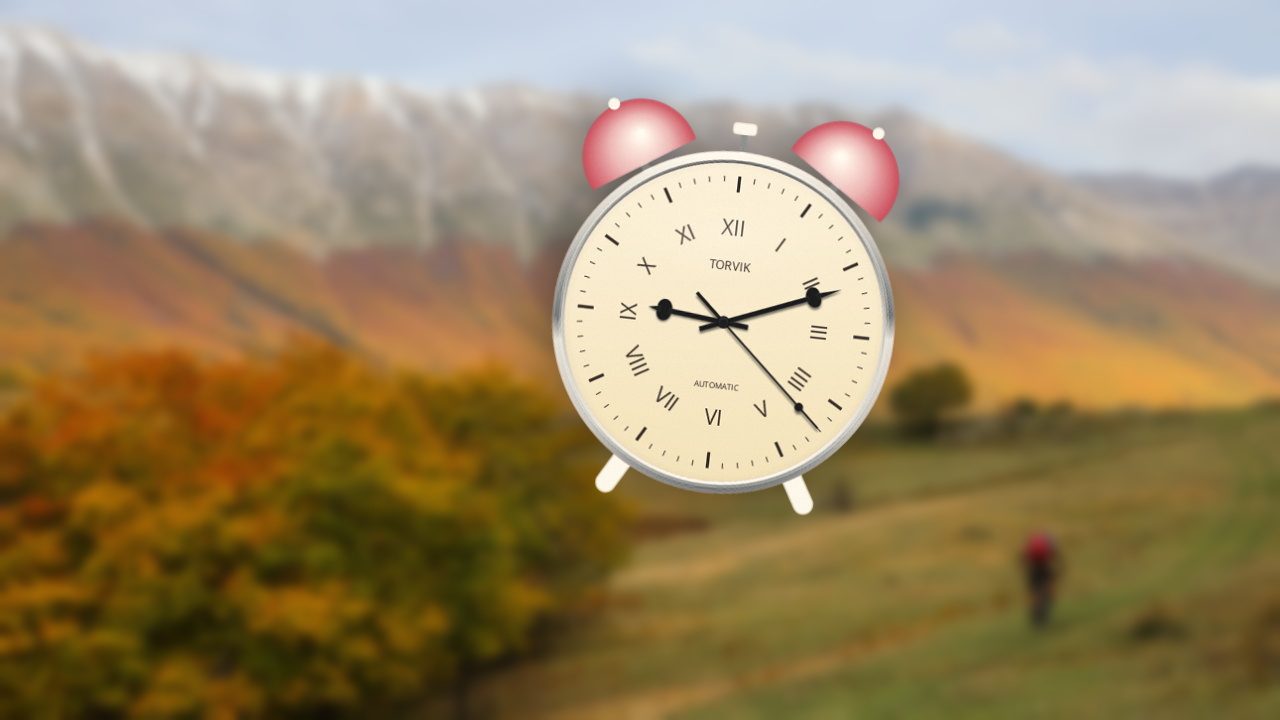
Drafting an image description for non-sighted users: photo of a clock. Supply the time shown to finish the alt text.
9:11:22
